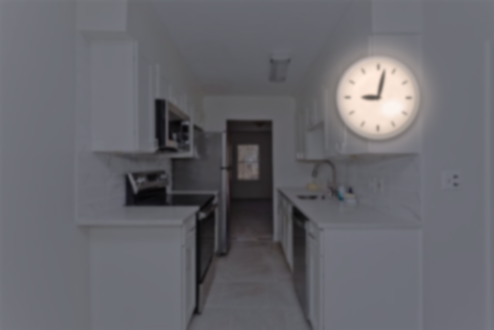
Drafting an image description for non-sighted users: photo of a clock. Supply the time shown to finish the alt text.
9:02
